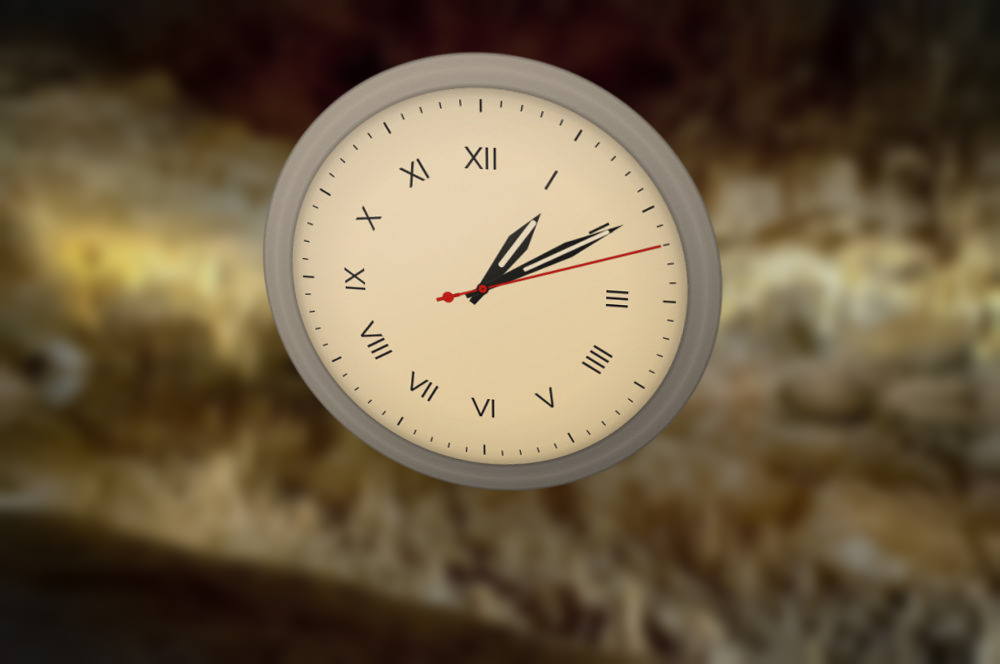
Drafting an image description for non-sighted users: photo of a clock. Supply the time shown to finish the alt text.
1:10:12
